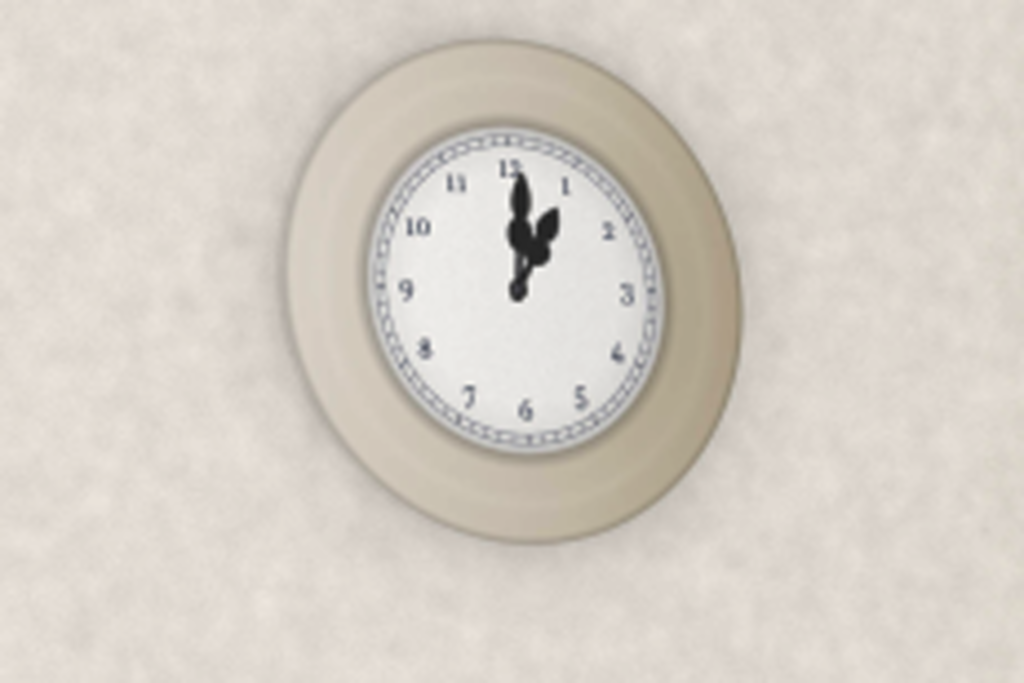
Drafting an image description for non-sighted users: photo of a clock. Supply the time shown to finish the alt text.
1:01
